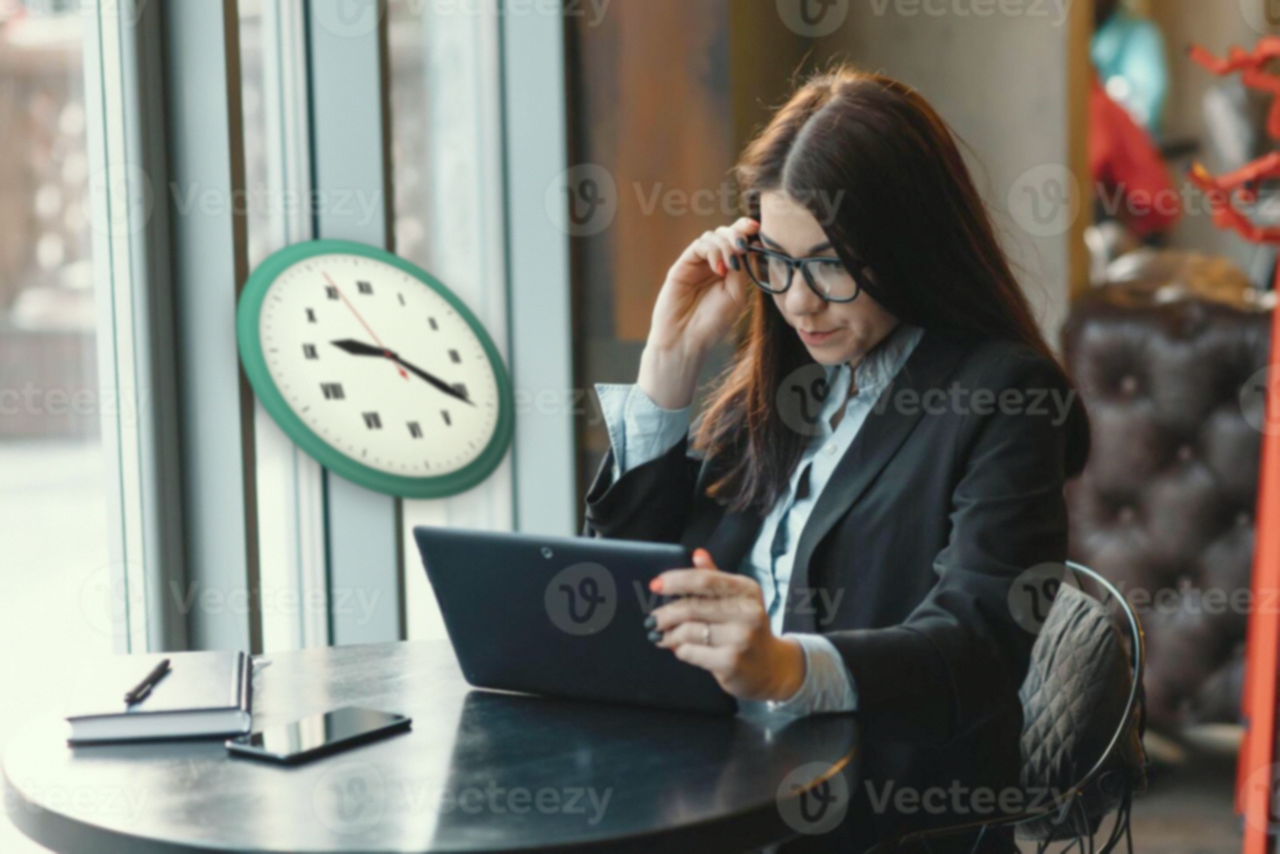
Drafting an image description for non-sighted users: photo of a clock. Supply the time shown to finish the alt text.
9:20:56
